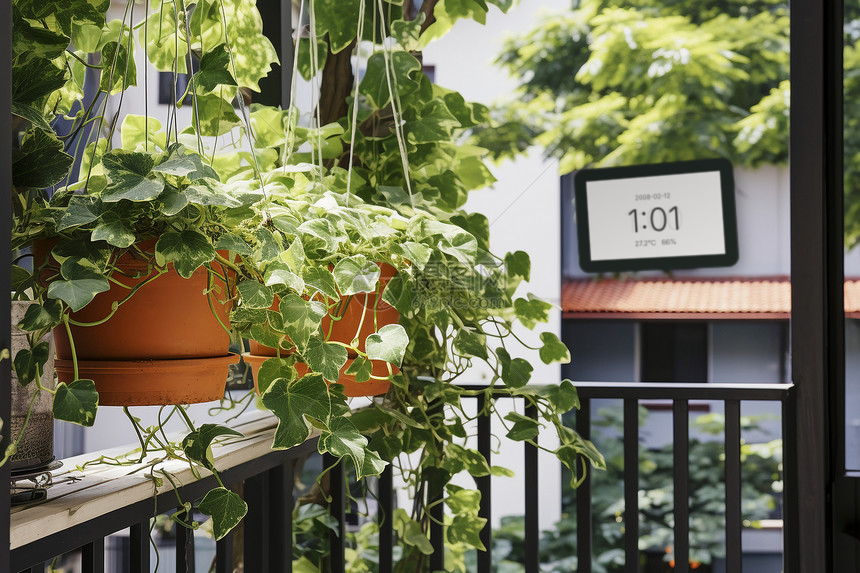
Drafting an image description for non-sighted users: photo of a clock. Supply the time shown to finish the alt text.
1:01
